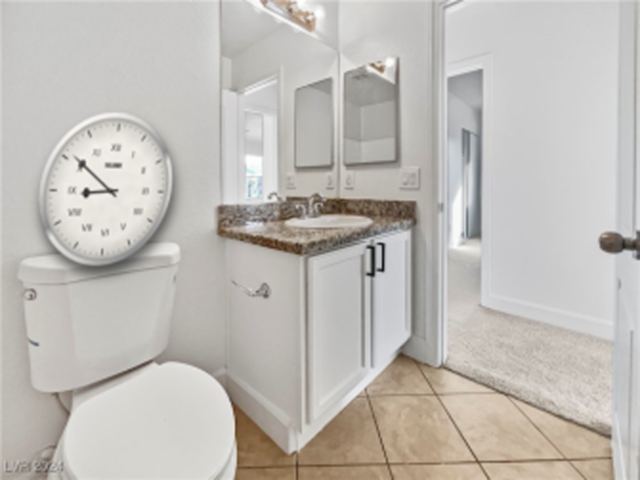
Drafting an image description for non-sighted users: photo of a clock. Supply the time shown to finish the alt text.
8:51
